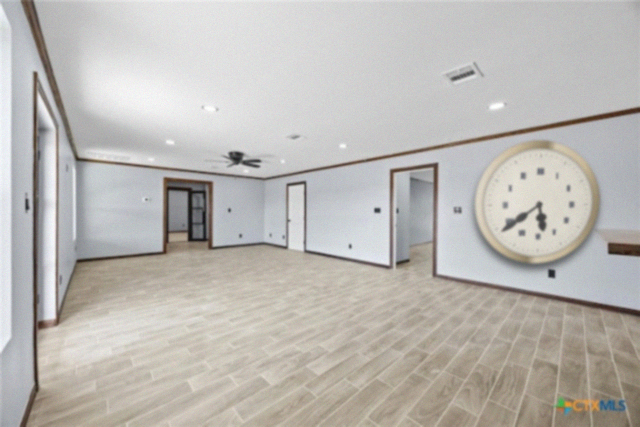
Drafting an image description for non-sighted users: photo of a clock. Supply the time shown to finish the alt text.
5:39
